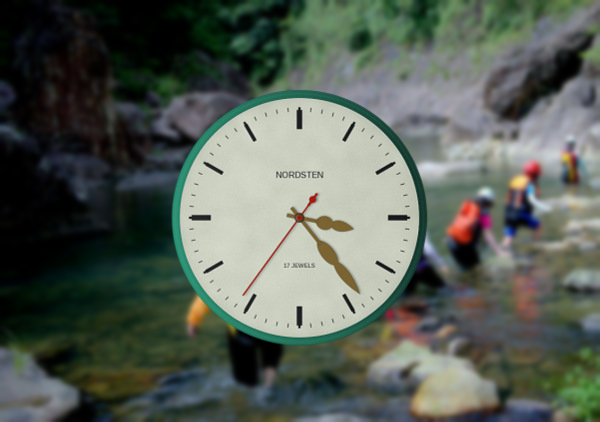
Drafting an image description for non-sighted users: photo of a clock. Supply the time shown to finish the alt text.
3:23:36
